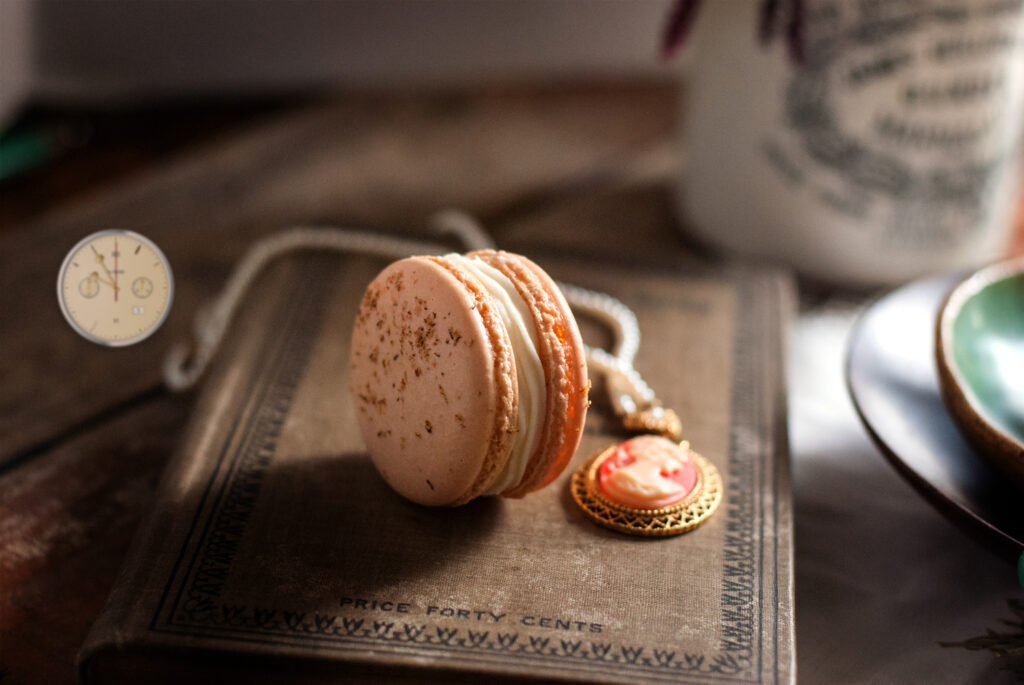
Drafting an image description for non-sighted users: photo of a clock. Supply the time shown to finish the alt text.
9:55
